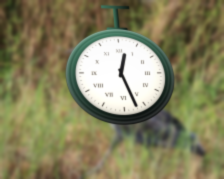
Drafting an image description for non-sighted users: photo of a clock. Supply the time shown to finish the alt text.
12:27
